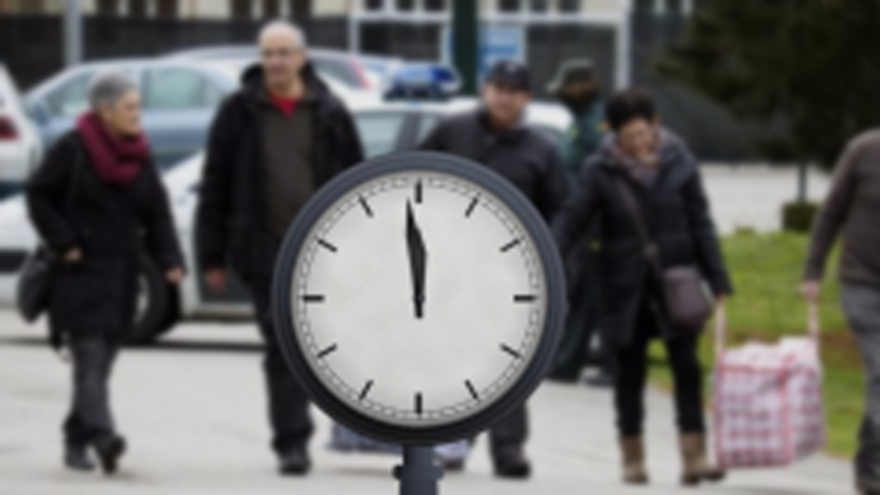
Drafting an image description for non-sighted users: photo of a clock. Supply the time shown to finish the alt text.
11:59
